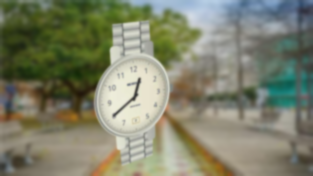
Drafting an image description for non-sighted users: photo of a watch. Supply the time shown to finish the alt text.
12:40
